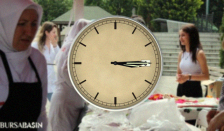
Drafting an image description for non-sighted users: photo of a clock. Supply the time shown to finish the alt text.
3:15
